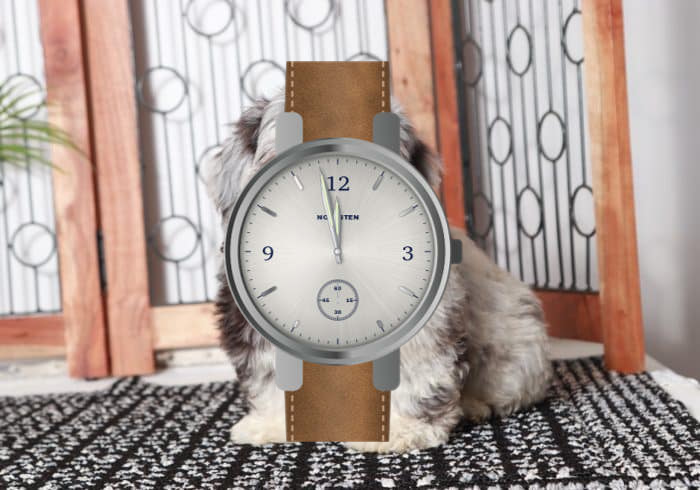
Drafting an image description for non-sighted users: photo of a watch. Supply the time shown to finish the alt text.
11:58
